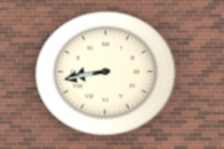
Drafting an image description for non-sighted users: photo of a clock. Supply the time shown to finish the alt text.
8:43
